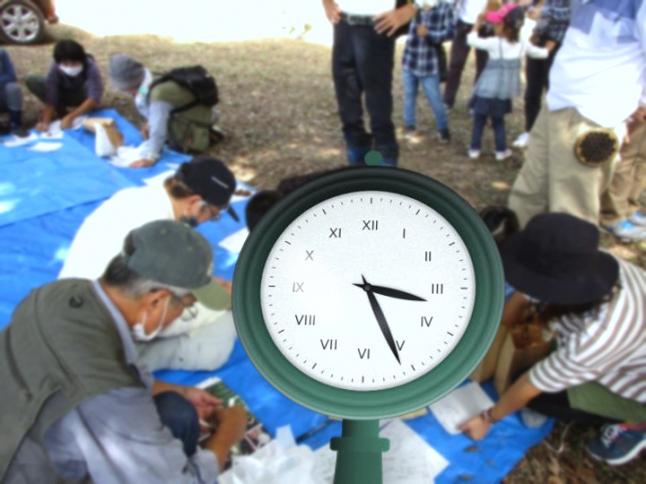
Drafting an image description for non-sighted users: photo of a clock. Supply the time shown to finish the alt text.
3:26
